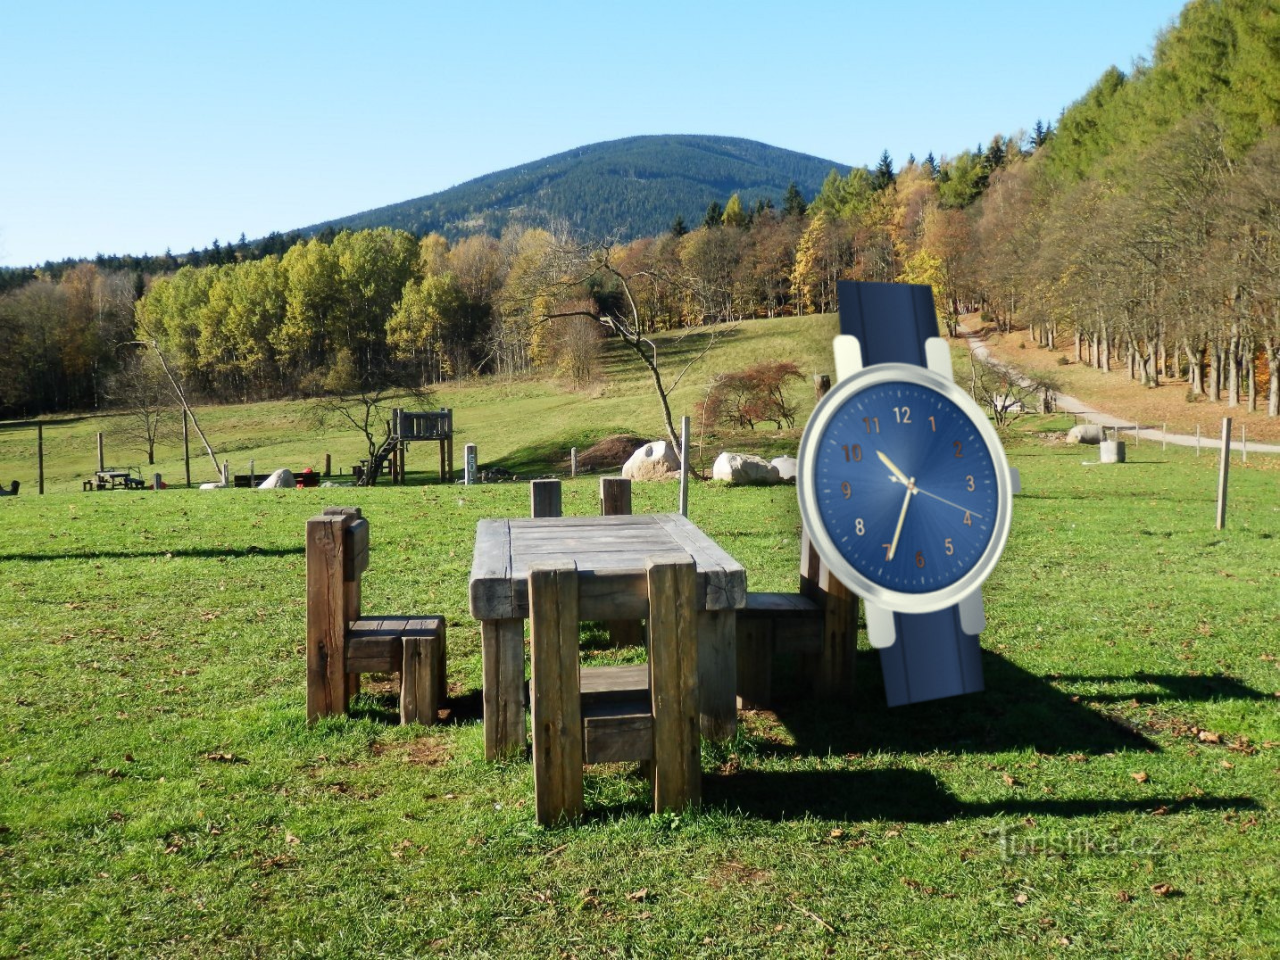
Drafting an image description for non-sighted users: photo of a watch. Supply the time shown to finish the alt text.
10:34:19
